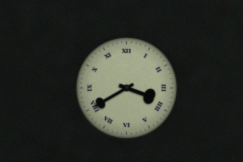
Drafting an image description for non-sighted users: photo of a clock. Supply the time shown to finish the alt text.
3:40
